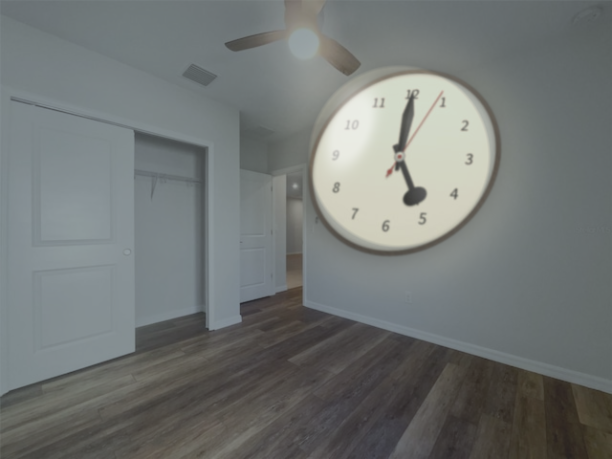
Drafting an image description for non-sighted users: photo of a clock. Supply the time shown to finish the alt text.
5:00:04
